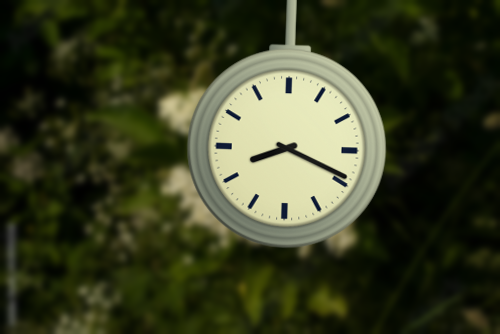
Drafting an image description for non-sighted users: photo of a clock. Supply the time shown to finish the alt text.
8:19
